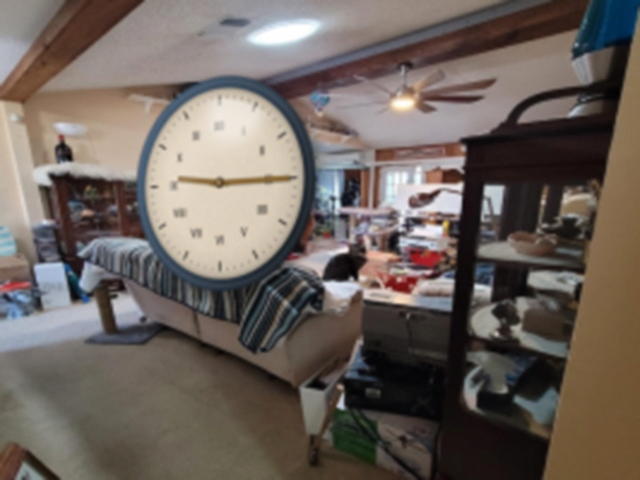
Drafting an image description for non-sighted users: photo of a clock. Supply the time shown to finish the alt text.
9:15
